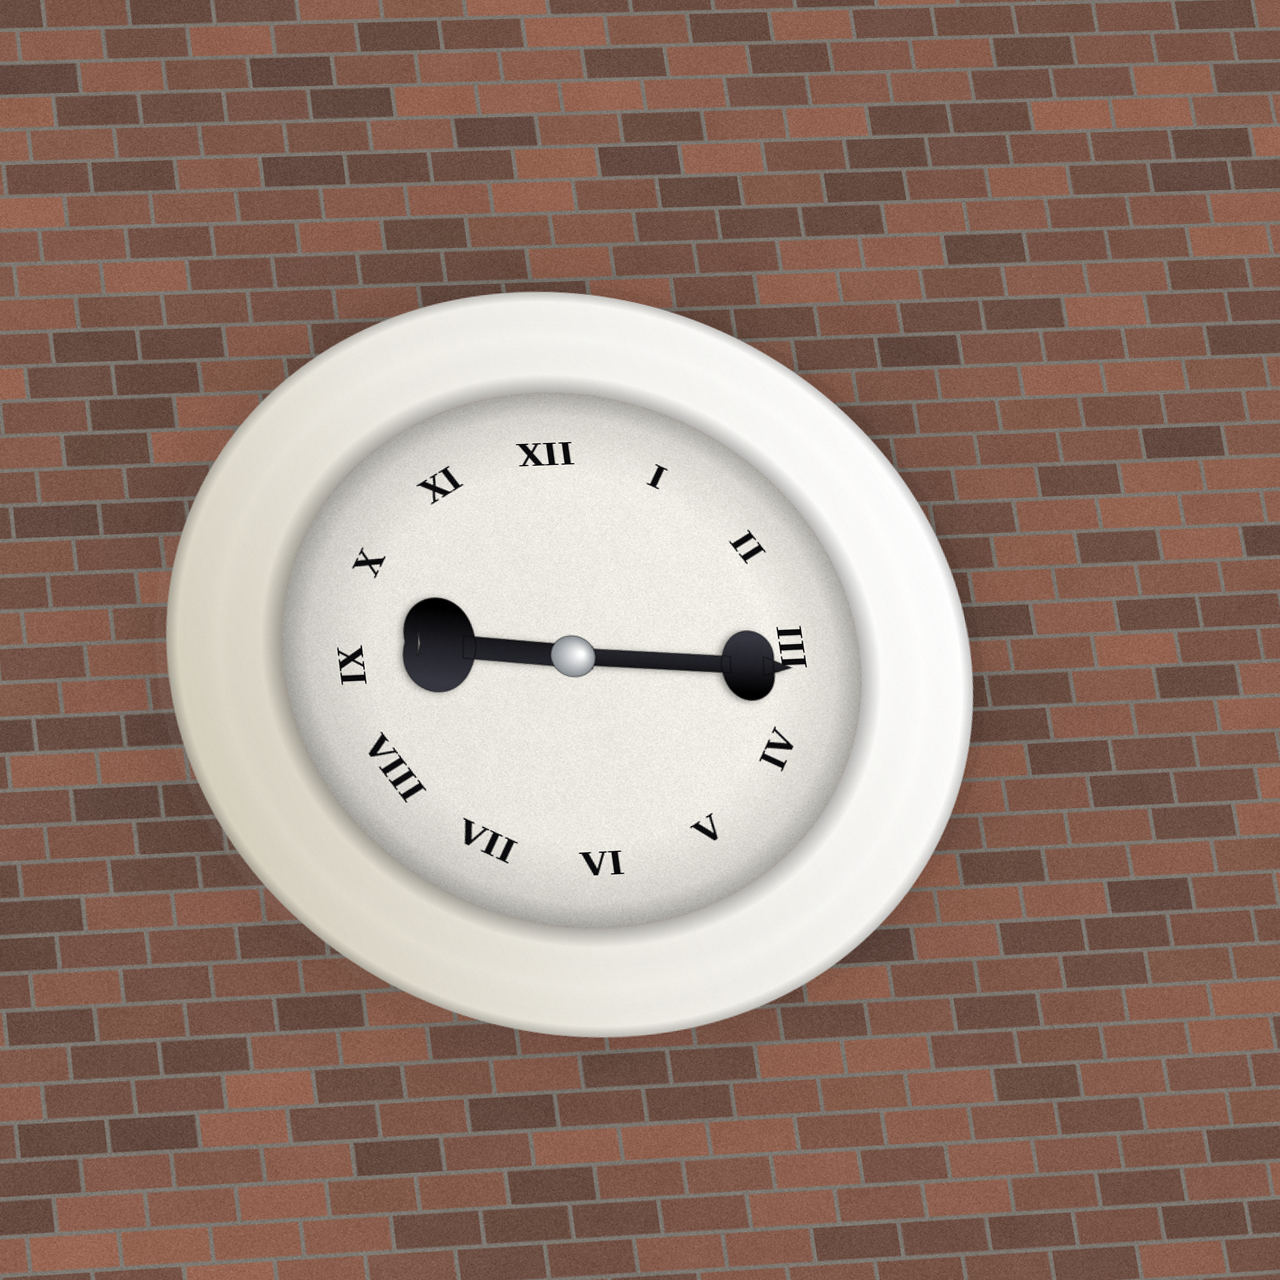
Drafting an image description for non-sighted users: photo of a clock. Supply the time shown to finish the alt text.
9:16
